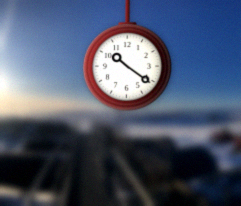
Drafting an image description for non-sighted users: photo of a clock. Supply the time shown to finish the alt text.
10:21
